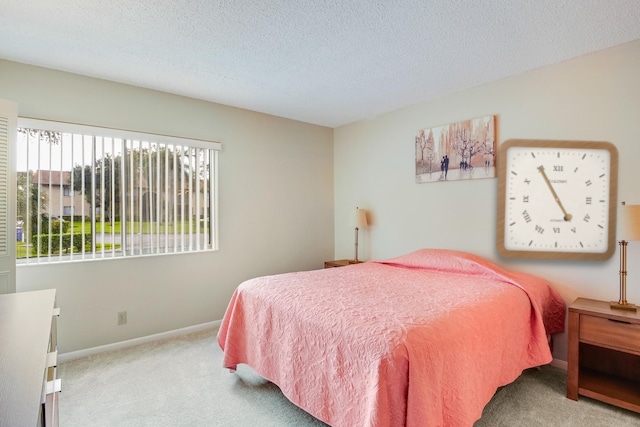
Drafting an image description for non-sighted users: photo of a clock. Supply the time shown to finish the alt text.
4:55
